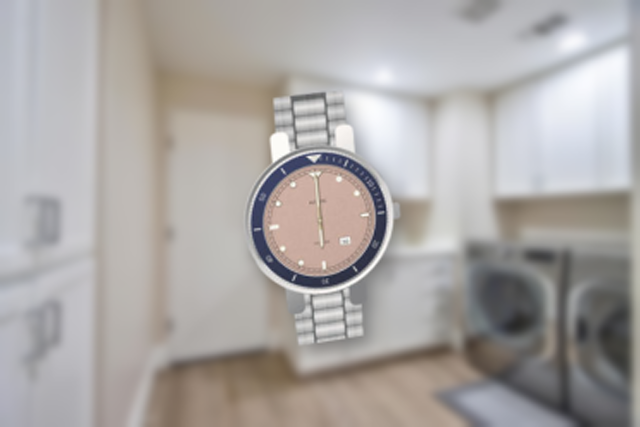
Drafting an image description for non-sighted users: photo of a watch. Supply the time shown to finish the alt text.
6:00
